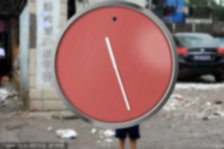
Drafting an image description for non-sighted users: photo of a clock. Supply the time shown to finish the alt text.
11:27
